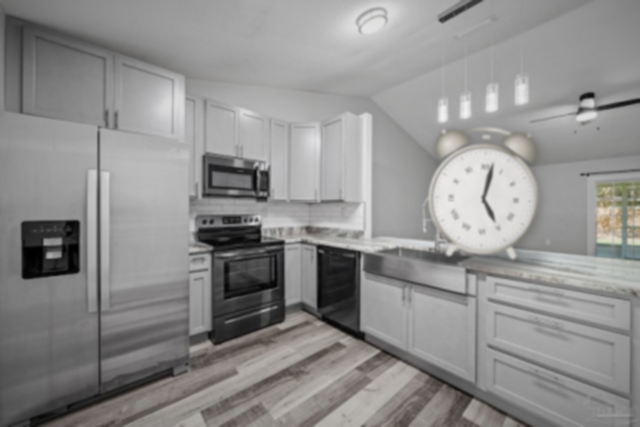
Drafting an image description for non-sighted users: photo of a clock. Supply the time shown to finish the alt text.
5:02
